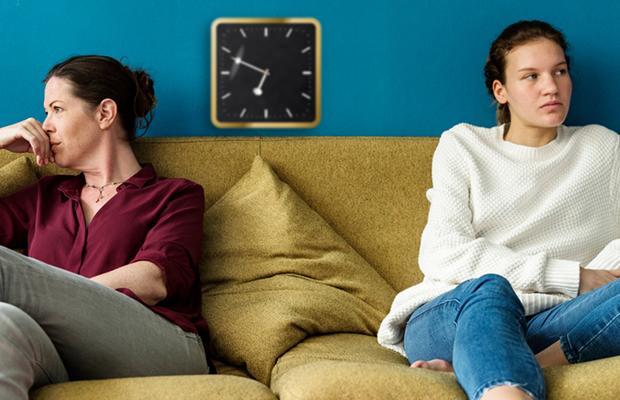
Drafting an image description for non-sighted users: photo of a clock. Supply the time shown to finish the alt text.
6:49
